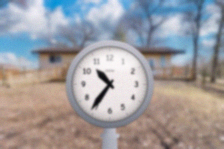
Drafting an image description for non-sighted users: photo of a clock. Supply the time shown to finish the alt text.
10:36
